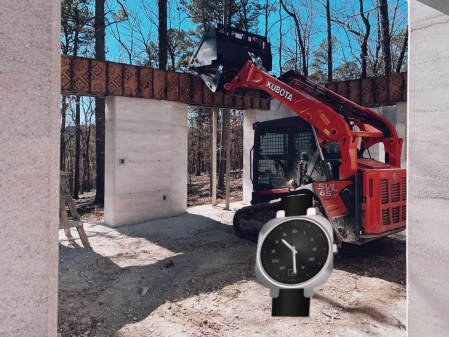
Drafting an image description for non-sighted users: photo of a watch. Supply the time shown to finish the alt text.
10:29
